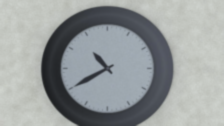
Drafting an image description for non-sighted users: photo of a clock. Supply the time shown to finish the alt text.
10:40
